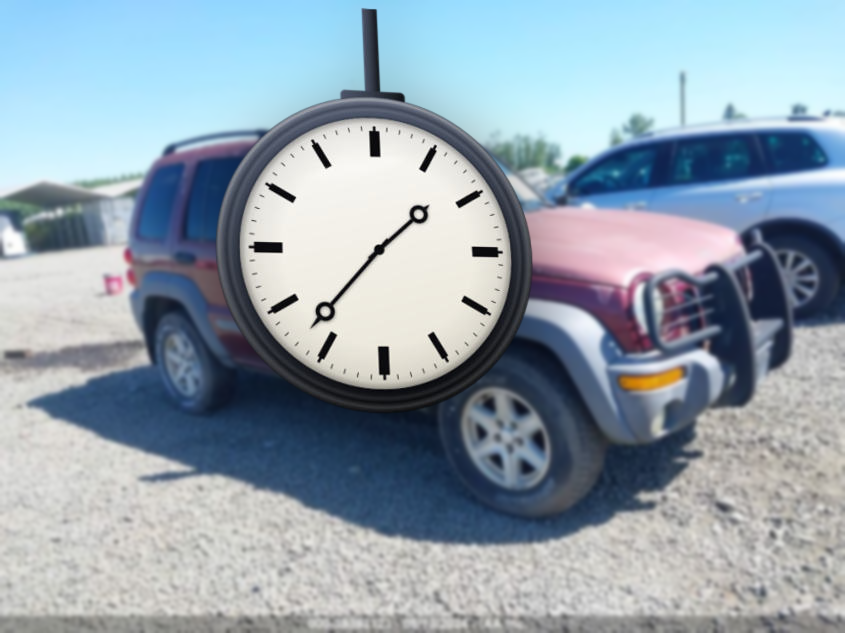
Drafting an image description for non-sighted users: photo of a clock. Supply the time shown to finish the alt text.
1:37
